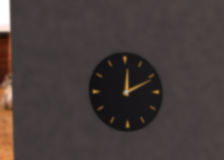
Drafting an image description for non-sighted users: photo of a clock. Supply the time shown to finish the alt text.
12:11
